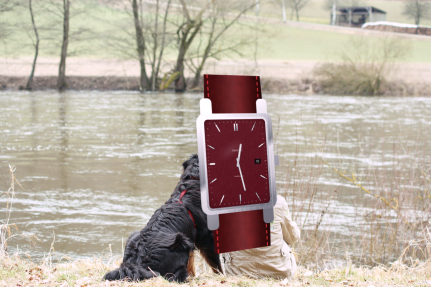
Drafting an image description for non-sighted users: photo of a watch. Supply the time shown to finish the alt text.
12:28
